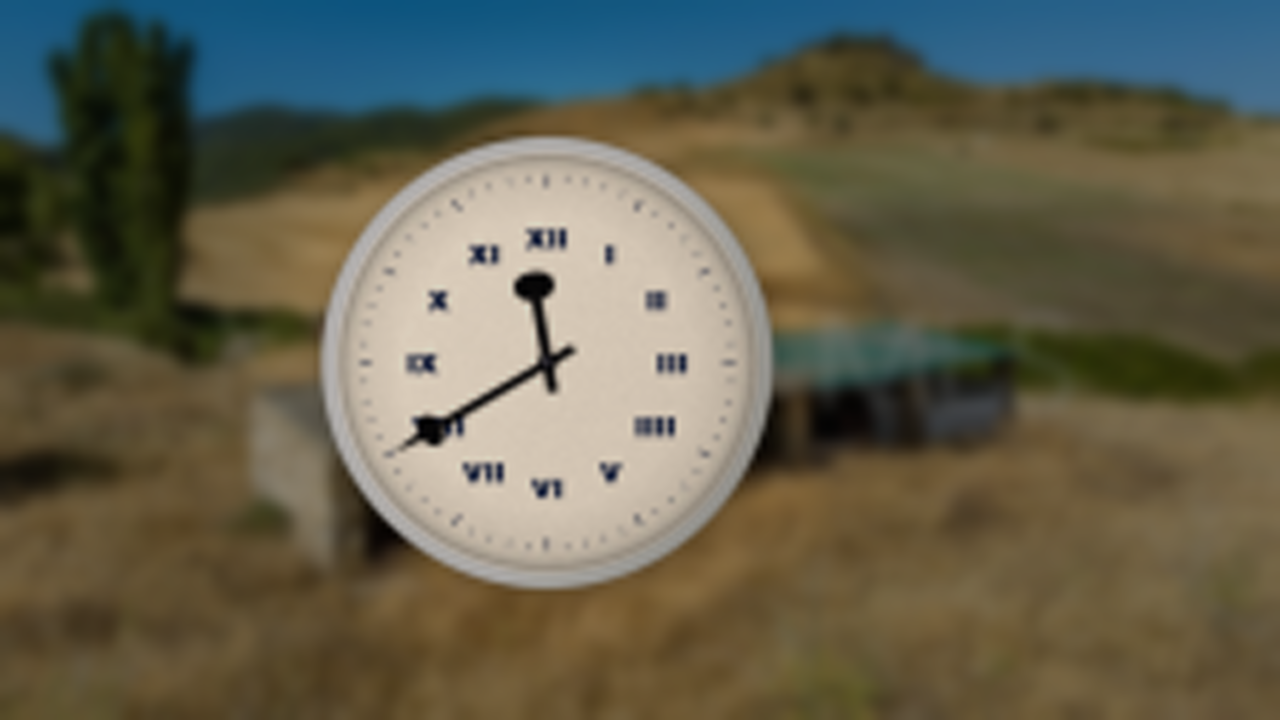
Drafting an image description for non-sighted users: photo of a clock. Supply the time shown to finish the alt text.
11:40
